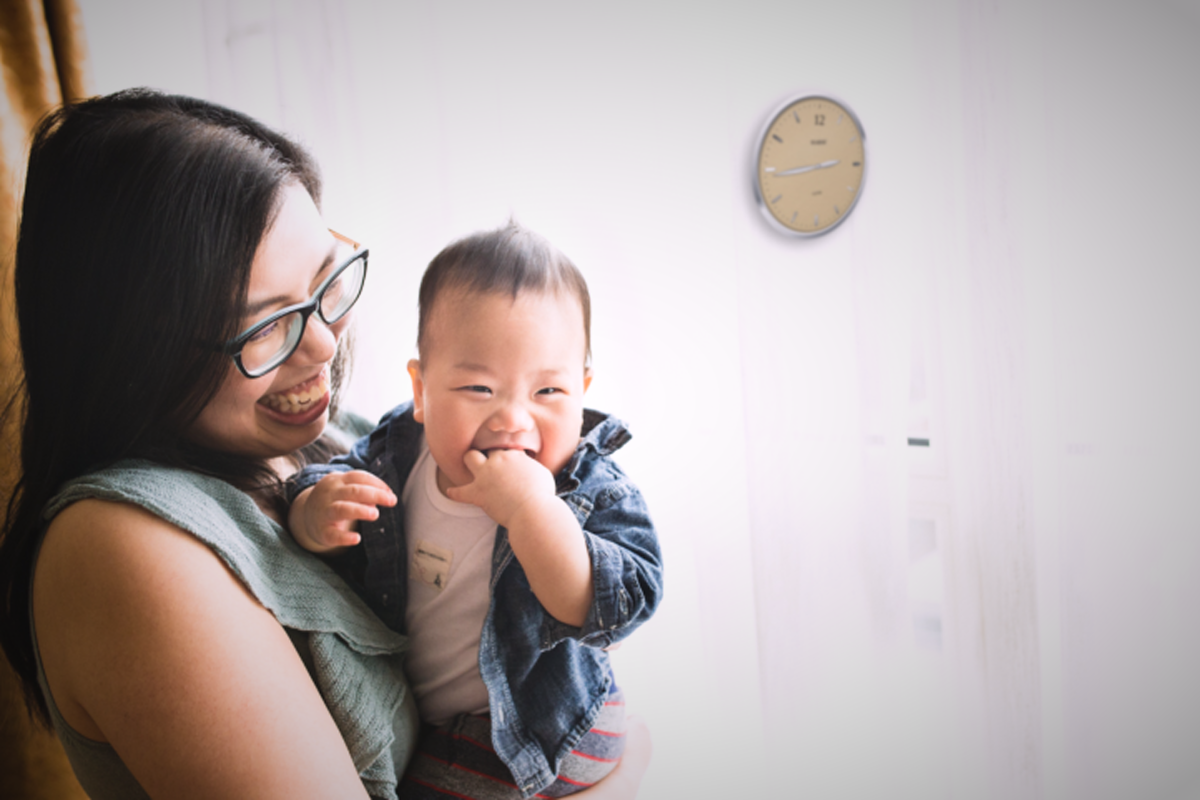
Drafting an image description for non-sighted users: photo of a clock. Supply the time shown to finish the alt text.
2:44
